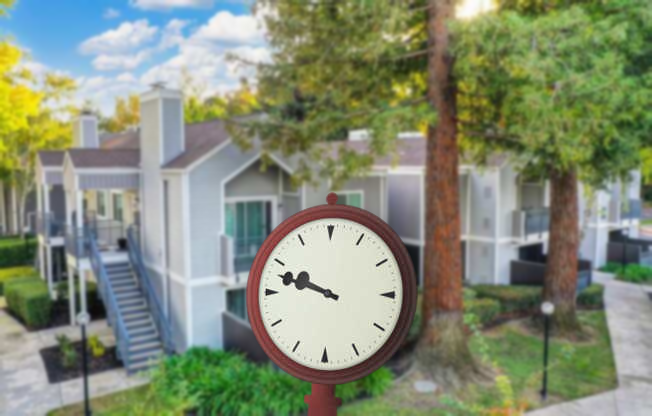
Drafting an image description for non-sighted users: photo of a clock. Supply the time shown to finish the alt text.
9:48
